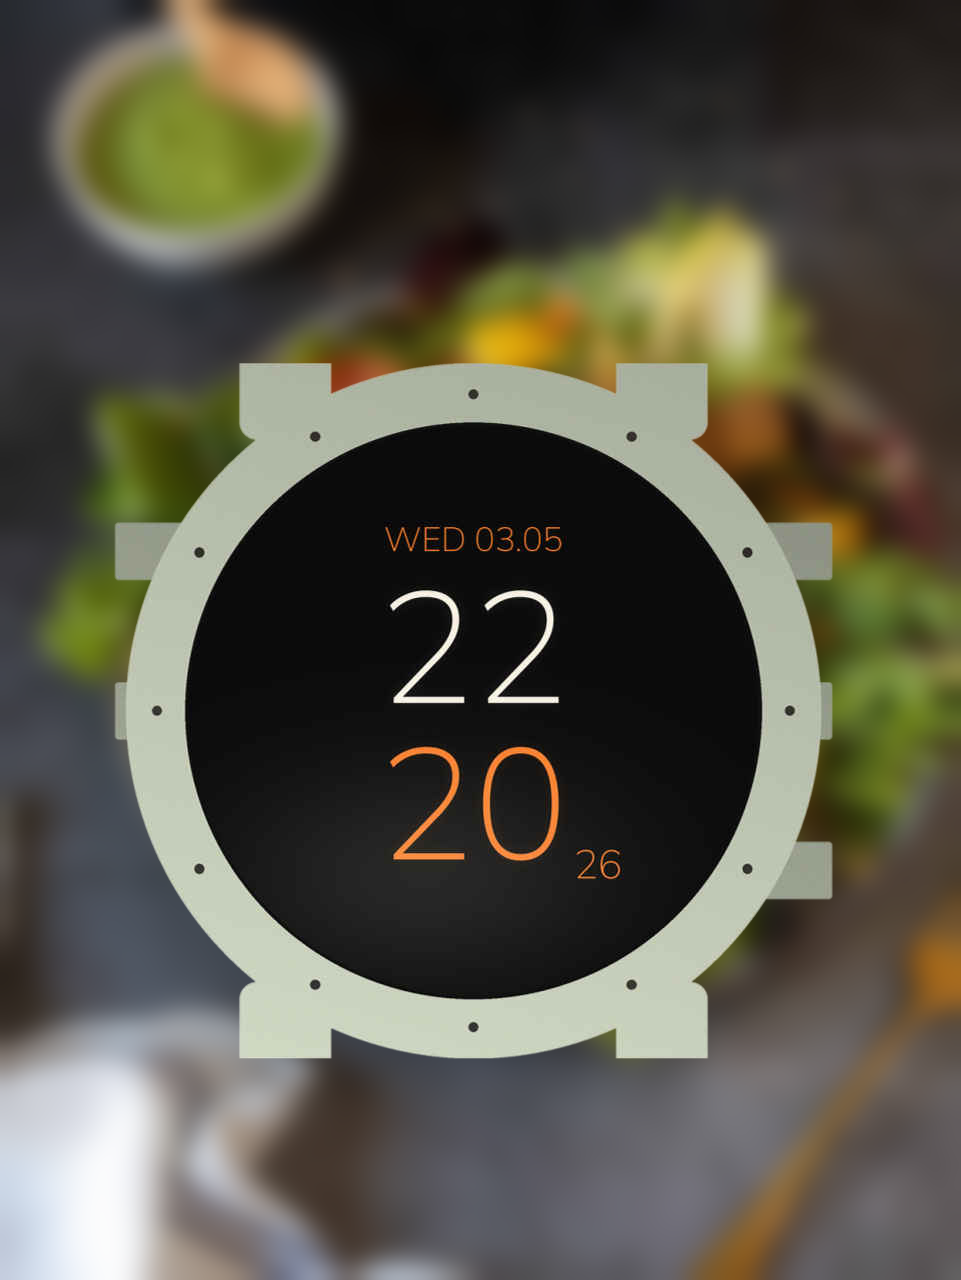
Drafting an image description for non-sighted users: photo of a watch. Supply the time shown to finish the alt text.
22:20:26
